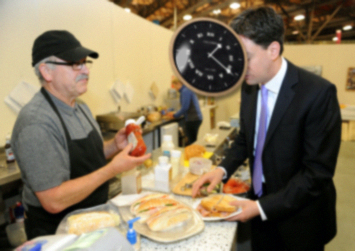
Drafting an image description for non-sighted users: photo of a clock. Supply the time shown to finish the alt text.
1:21
